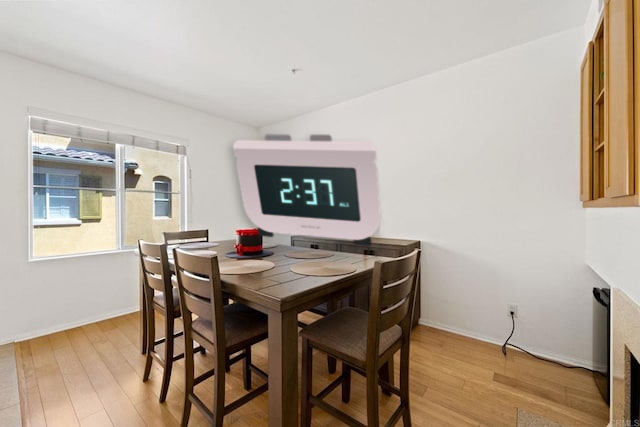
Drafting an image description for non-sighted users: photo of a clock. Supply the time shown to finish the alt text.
2:37
